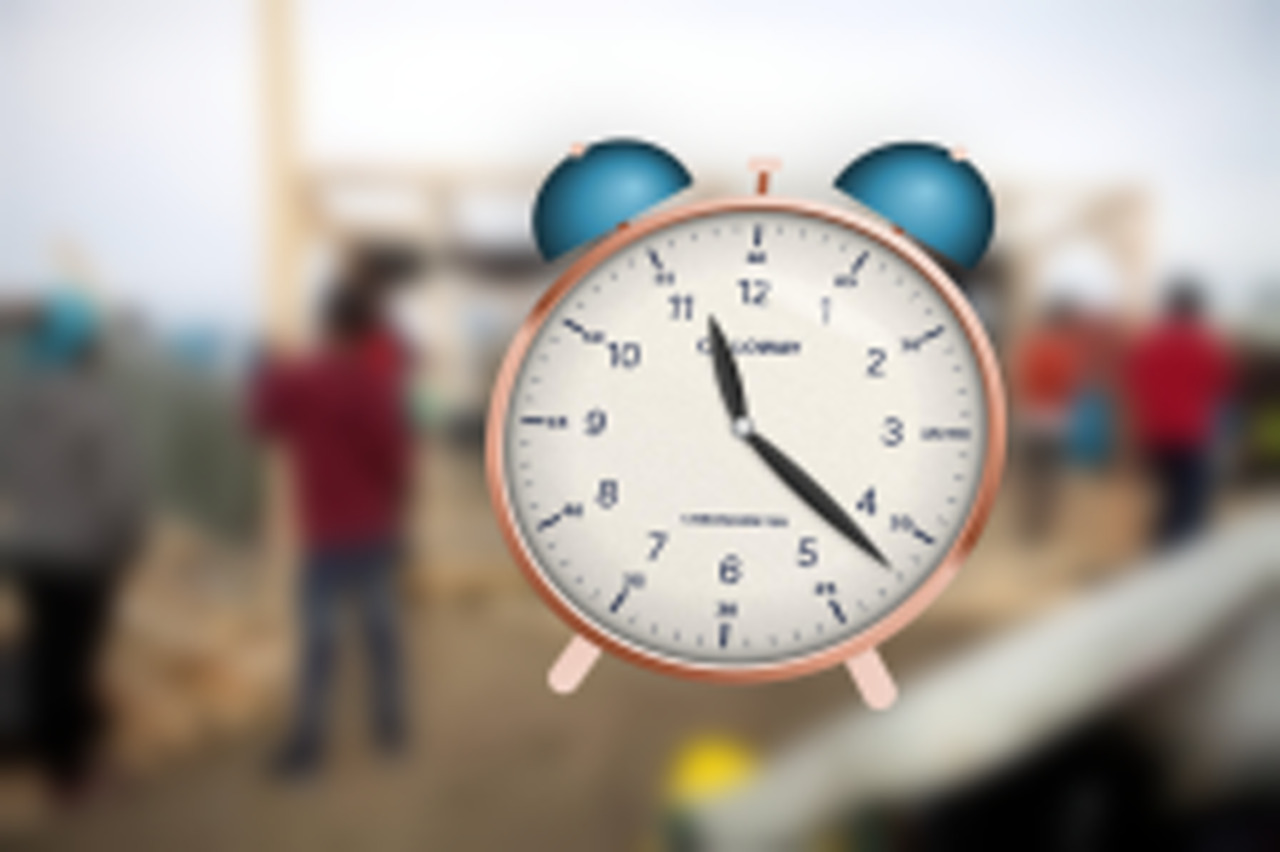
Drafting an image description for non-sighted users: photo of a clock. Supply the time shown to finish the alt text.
11:22
